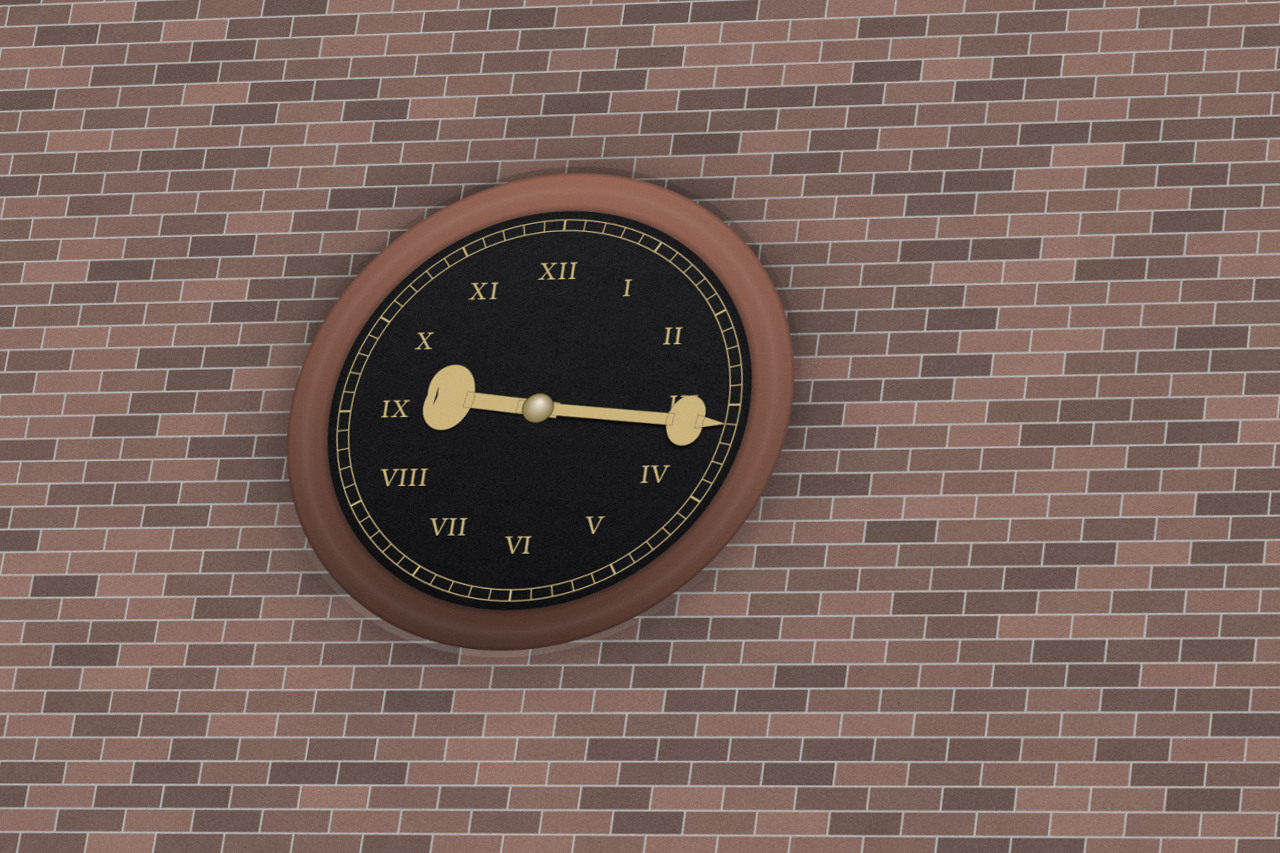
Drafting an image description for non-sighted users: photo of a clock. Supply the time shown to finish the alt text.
9:16
